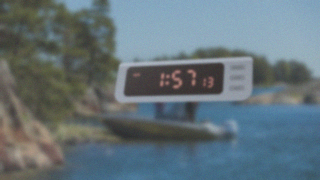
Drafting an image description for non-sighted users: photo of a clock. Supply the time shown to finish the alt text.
1:57
